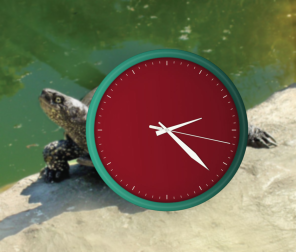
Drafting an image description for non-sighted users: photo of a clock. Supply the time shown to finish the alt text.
2:22:17
